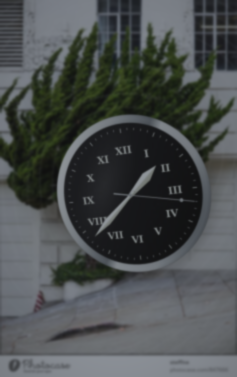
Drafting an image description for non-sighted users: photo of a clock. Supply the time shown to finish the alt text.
1:38:17
